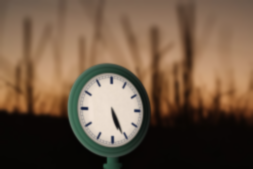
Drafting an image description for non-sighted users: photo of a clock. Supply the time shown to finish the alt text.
5:26
